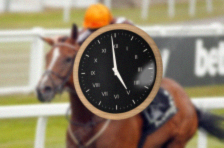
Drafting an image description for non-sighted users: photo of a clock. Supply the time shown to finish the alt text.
4:59
